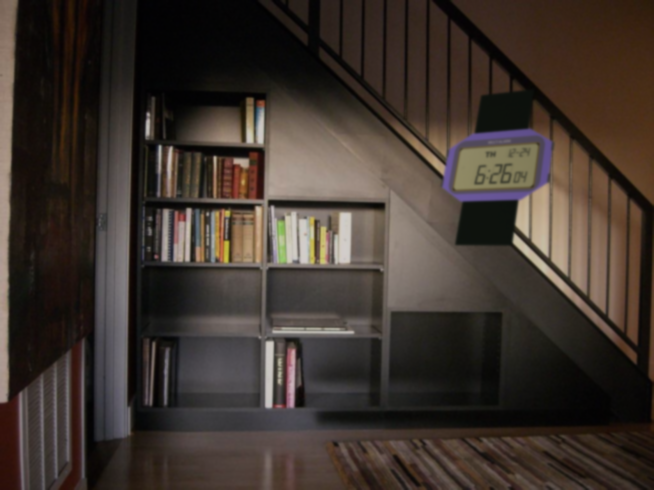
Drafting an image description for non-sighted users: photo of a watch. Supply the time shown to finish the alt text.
6:26
